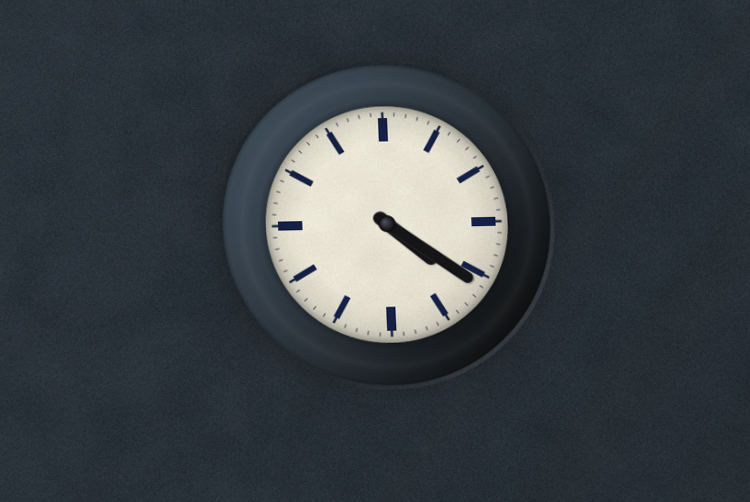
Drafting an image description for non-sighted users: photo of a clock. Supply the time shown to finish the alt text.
4:21
